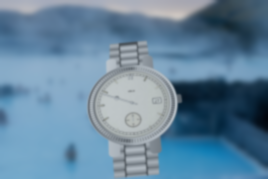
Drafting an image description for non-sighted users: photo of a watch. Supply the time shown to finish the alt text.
9:49
